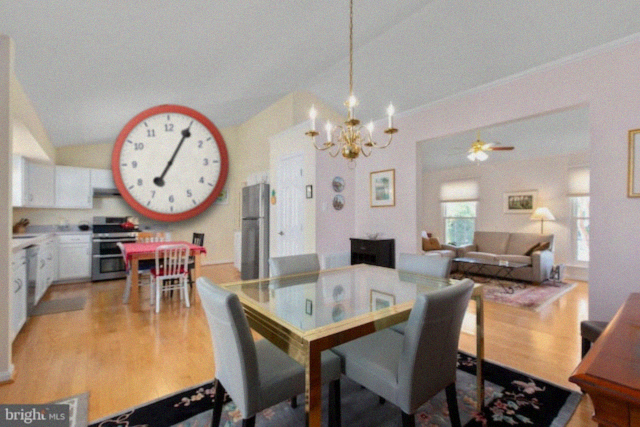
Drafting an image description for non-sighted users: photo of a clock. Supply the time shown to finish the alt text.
7:05
